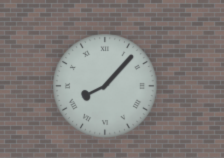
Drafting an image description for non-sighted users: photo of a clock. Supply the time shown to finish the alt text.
8:07
